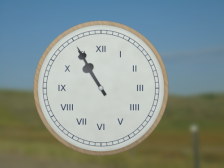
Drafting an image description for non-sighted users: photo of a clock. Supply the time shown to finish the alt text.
10:55
